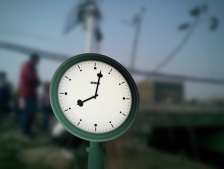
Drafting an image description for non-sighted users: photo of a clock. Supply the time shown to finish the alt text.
8:02
